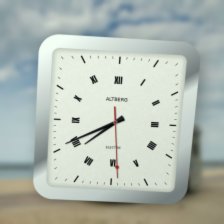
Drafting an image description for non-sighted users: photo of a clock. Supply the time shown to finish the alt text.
7:40:29
